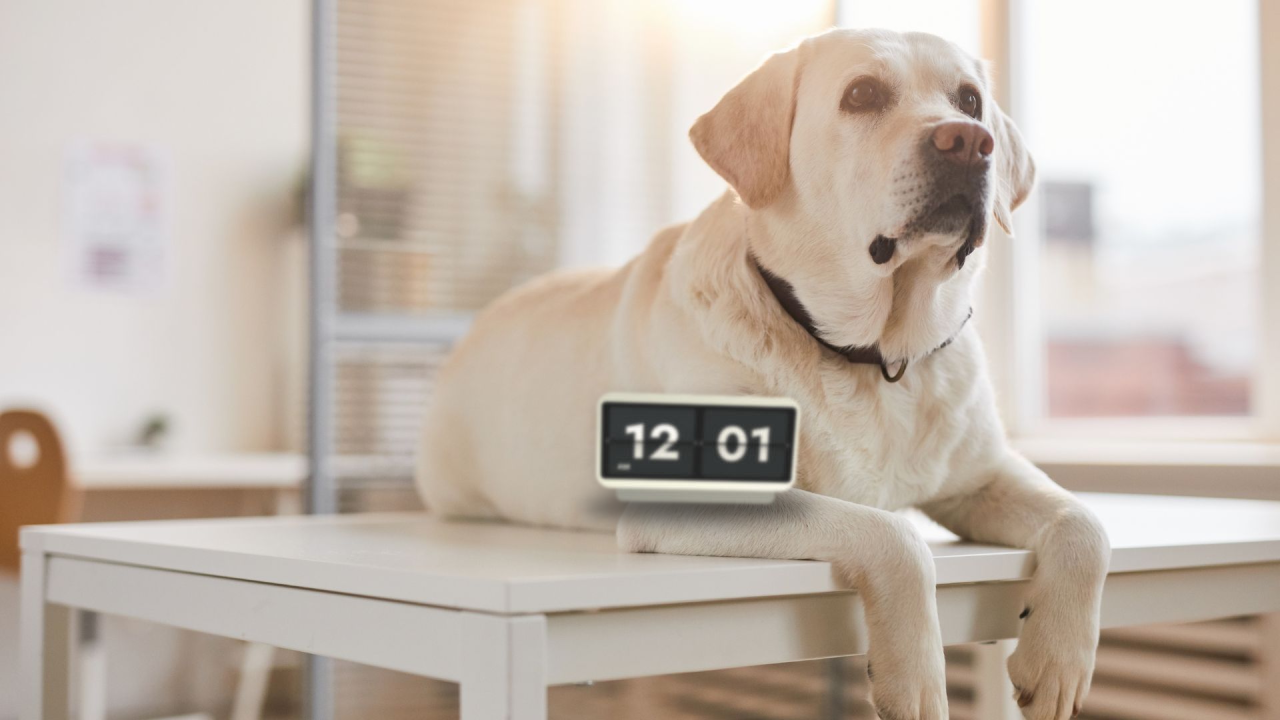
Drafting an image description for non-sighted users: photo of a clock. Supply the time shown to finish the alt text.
12:01
